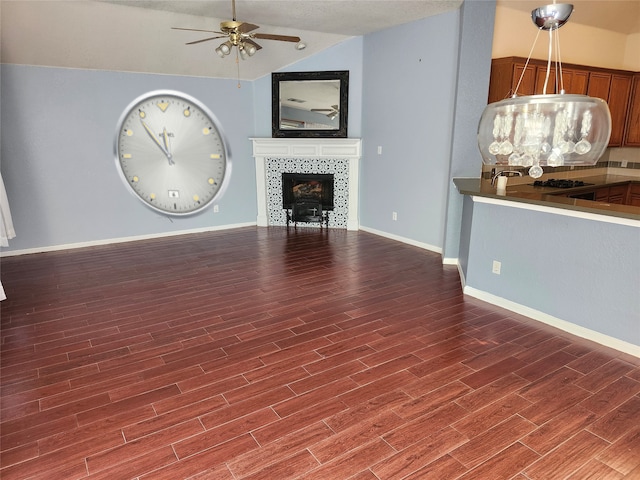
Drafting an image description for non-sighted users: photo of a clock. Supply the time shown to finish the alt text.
11:54
